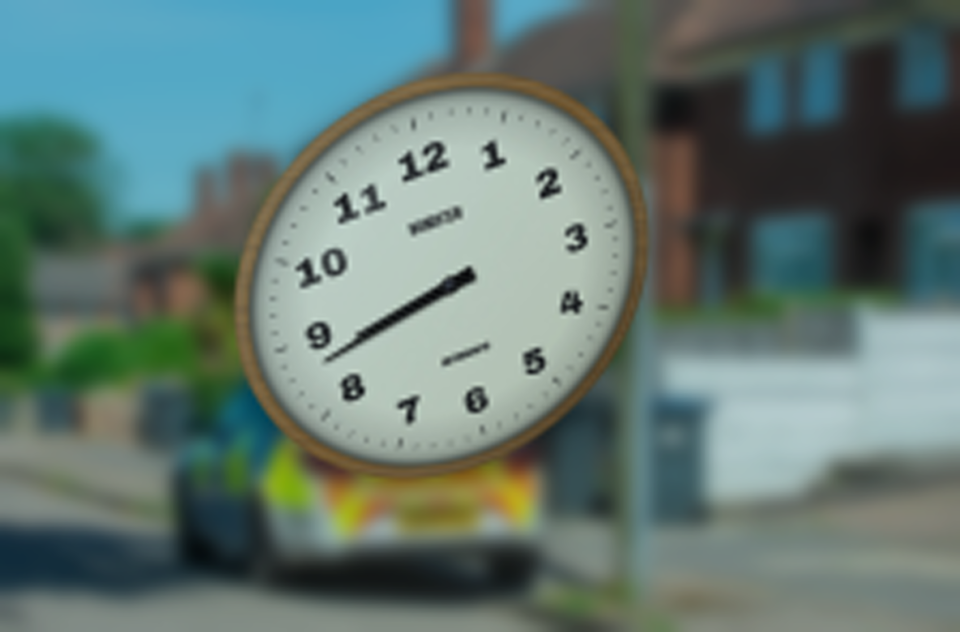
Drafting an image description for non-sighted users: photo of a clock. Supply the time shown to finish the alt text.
8:43
